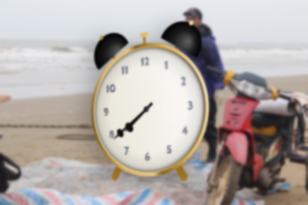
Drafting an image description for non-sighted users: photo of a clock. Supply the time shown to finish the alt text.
7:39
